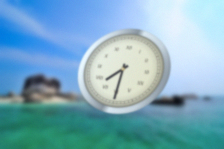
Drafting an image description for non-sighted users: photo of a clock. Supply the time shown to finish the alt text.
7:30
